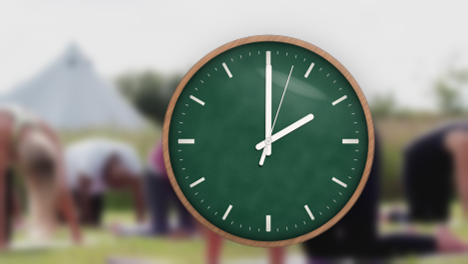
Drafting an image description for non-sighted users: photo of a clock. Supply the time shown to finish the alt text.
2:00:03
